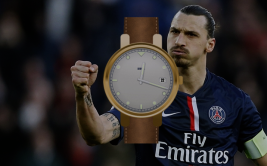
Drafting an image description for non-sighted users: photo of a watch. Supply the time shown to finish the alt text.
12:18
